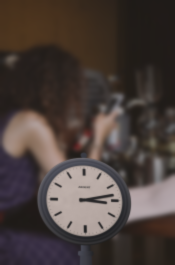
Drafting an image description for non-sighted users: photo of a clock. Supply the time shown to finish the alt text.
3:13
